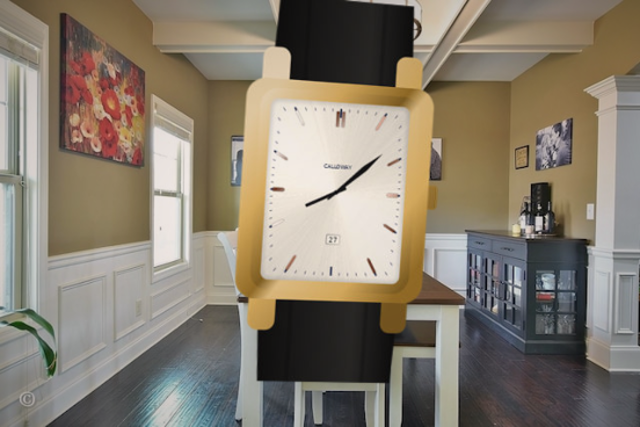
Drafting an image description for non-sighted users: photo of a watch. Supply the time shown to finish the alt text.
8:08
